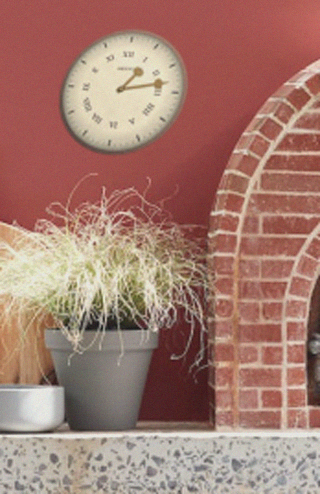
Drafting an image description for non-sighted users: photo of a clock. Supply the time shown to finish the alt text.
1:13
